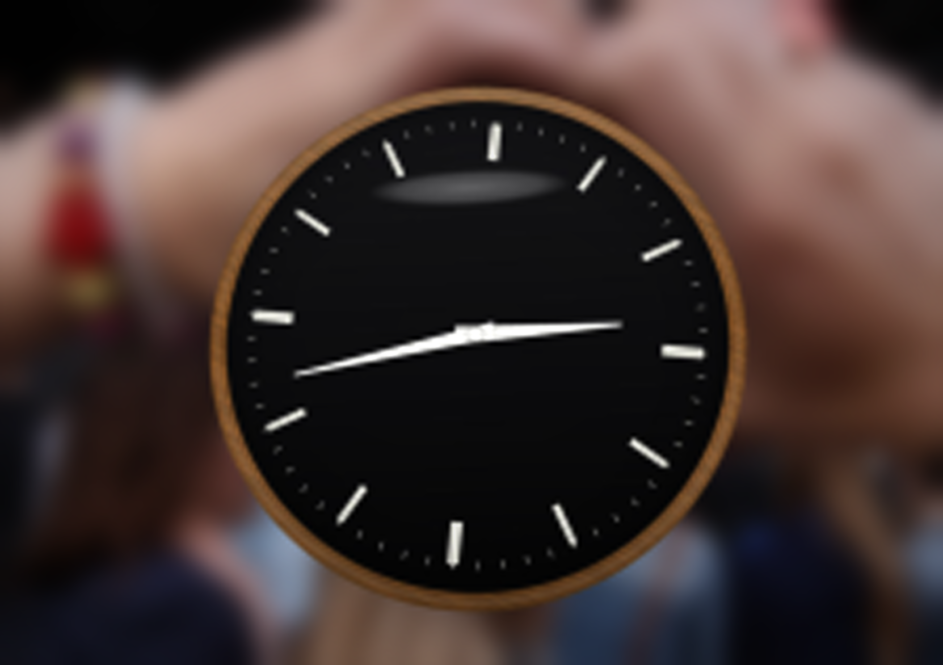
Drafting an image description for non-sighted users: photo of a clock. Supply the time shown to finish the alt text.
2:42
